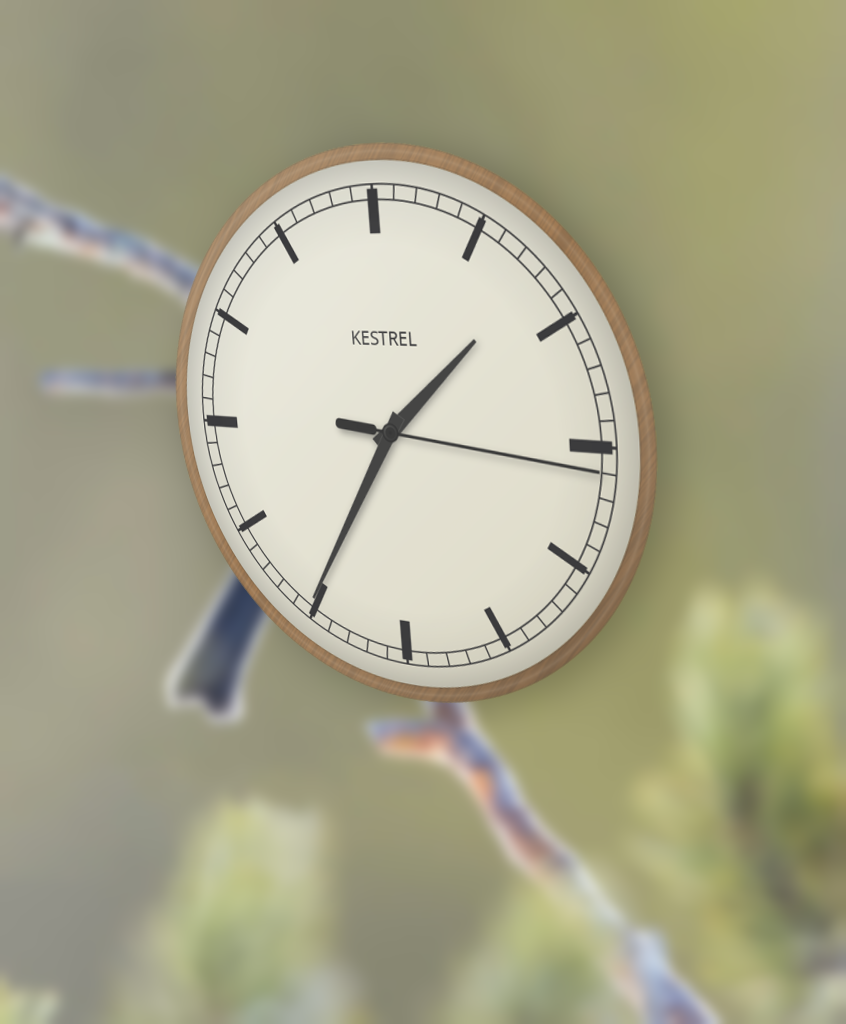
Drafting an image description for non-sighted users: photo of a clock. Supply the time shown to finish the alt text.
1:35:16
